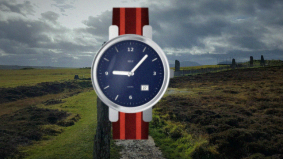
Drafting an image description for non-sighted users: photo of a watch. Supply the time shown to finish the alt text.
9:07
